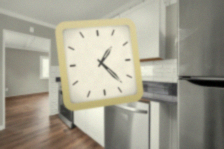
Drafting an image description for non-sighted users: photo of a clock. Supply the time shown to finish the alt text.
1:23
